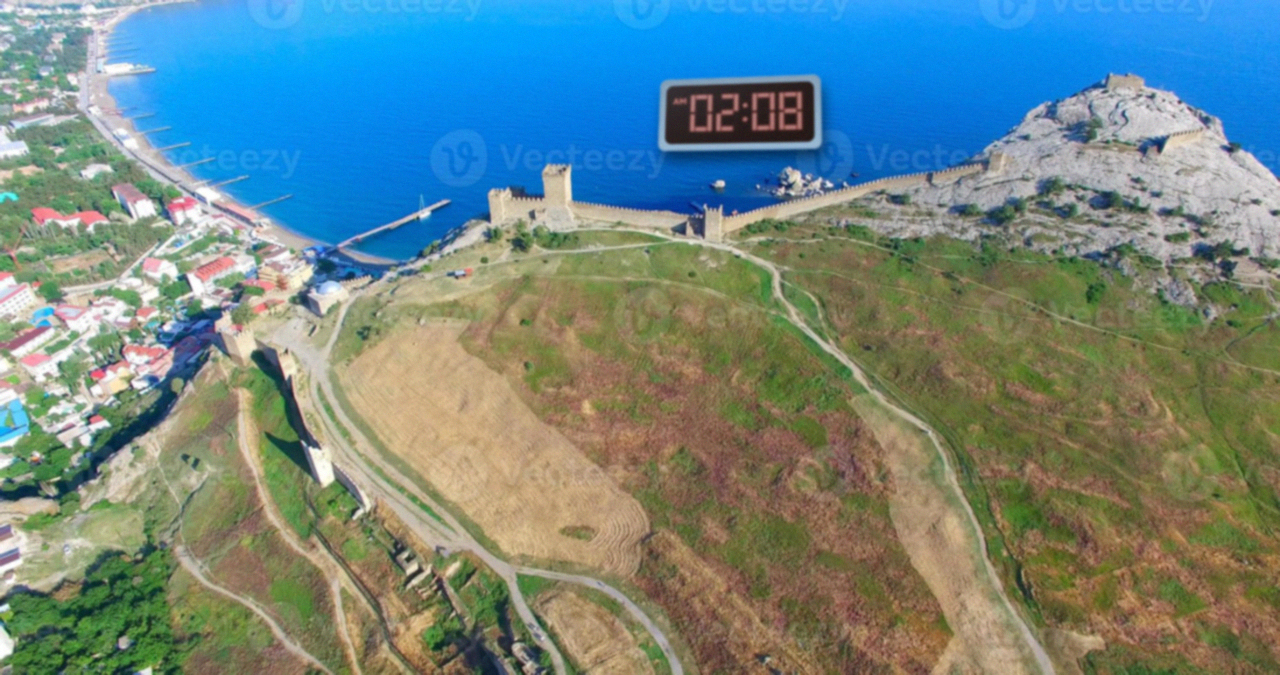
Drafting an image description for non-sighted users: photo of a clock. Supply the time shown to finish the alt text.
2:08
